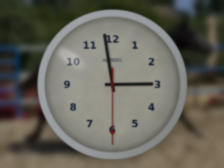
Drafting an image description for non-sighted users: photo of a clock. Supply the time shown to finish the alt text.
2:58:30
